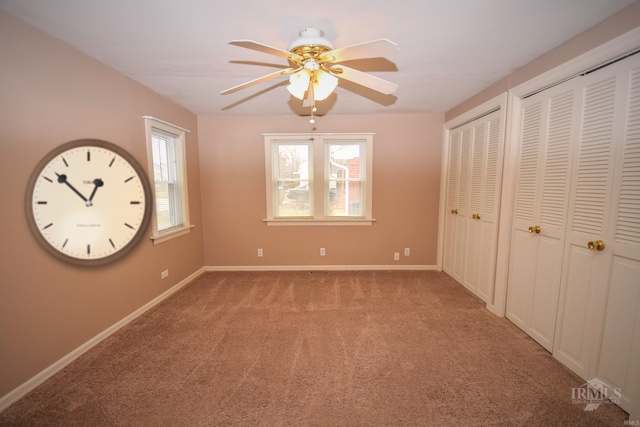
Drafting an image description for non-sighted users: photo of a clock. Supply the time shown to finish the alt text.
12:52
